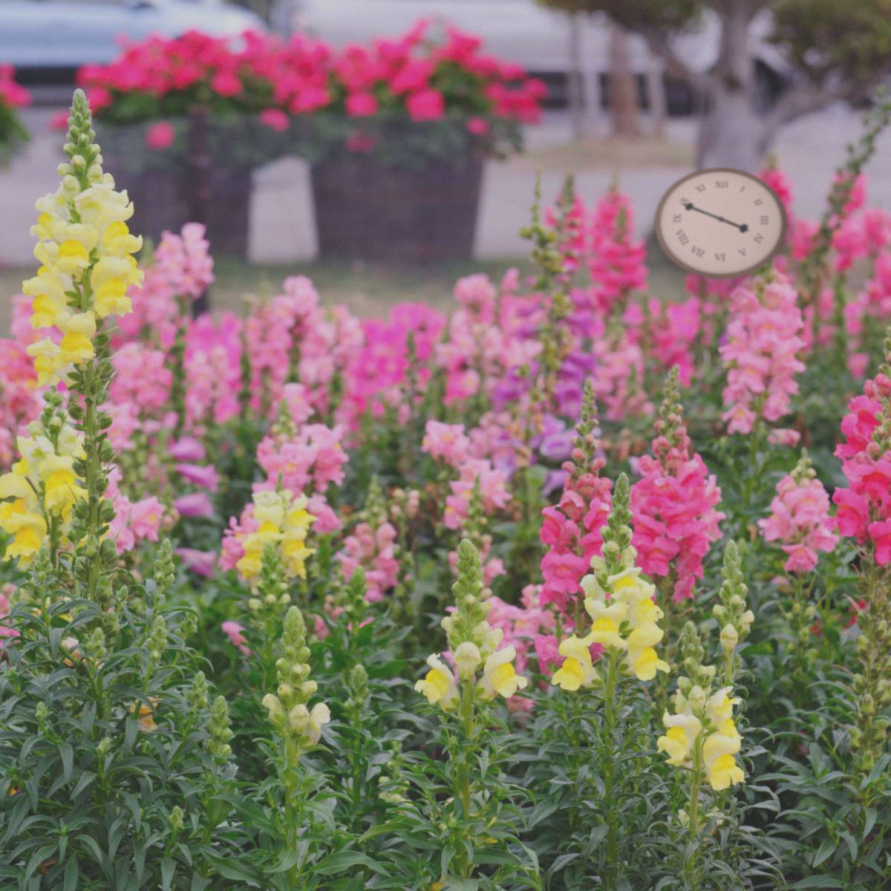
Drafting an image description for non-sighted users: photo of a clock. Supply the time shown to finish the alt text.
3:49
